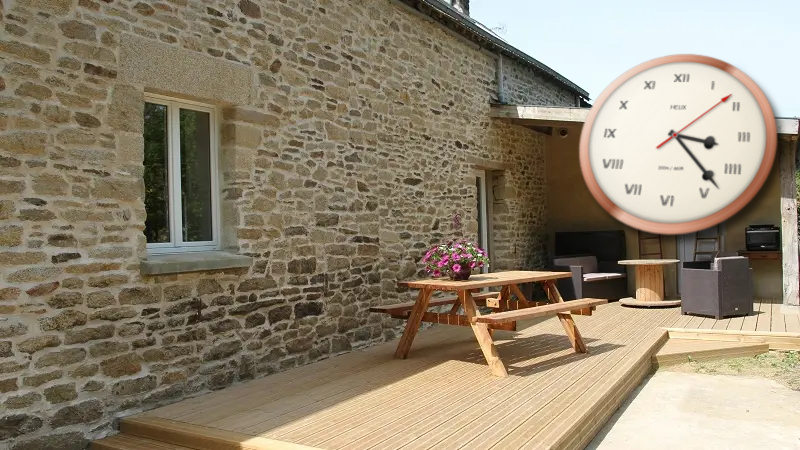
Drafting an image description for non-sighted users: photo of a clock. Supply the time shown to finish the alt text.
3:23:08
